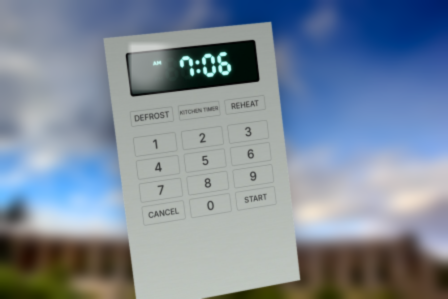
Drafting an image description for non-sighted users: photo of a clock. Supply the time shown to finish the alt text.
7:06
